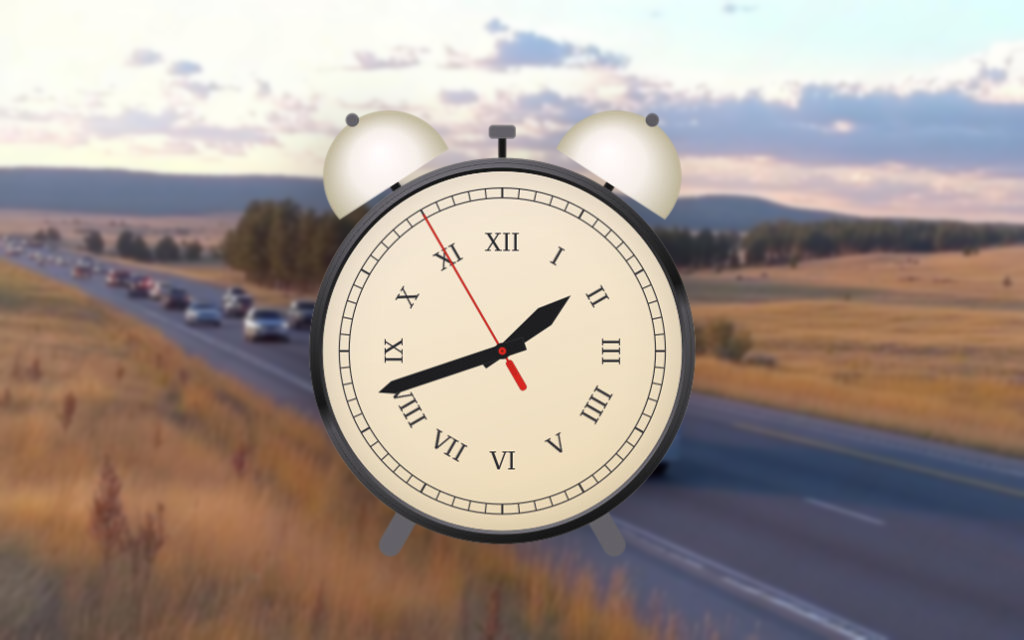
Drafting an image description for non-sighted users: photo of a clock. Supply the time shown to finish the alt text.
1:41:55
